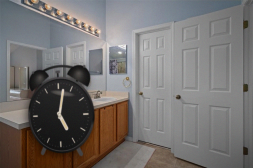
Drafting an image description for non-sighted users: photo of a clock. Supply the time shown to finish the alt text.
5:02
